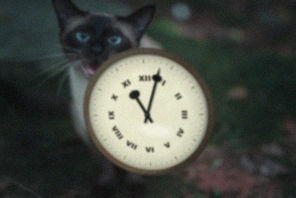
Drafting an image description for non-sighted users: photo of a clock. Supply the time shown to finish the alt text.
11:03
